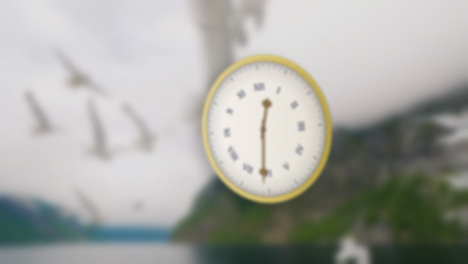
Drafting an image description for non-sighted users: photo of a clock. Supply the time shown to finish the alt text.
12:31
